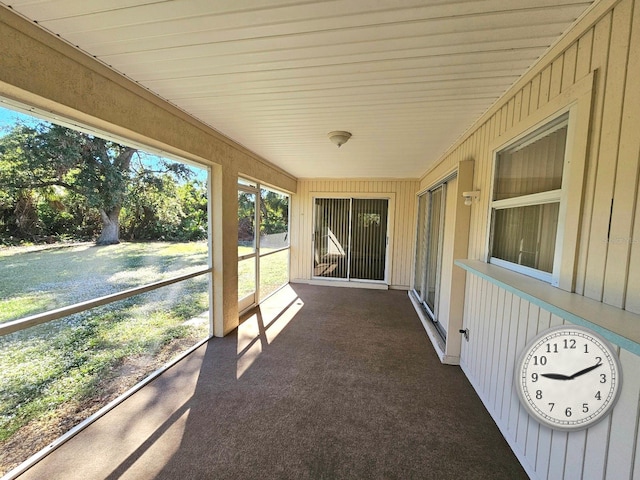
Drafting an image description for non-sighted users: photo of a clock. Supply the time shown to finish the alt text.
9:11
